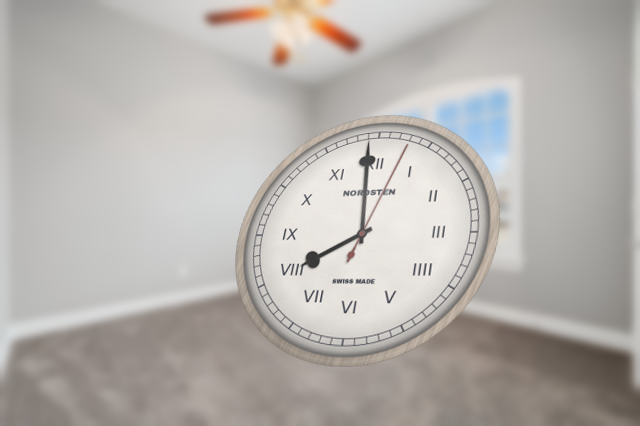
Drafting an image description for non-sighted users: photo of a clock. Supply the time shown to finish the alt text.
7:59:03
